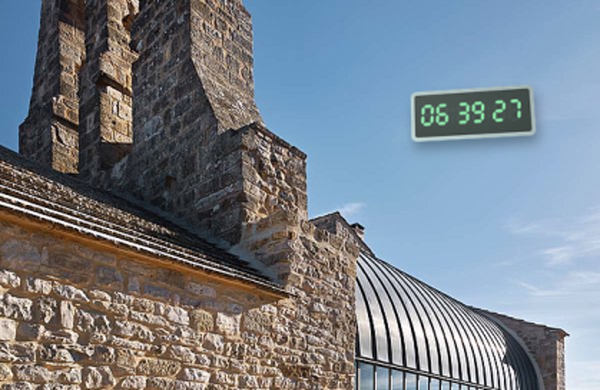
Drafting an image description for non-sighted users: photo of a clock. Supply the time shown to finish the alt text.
6:39:27
